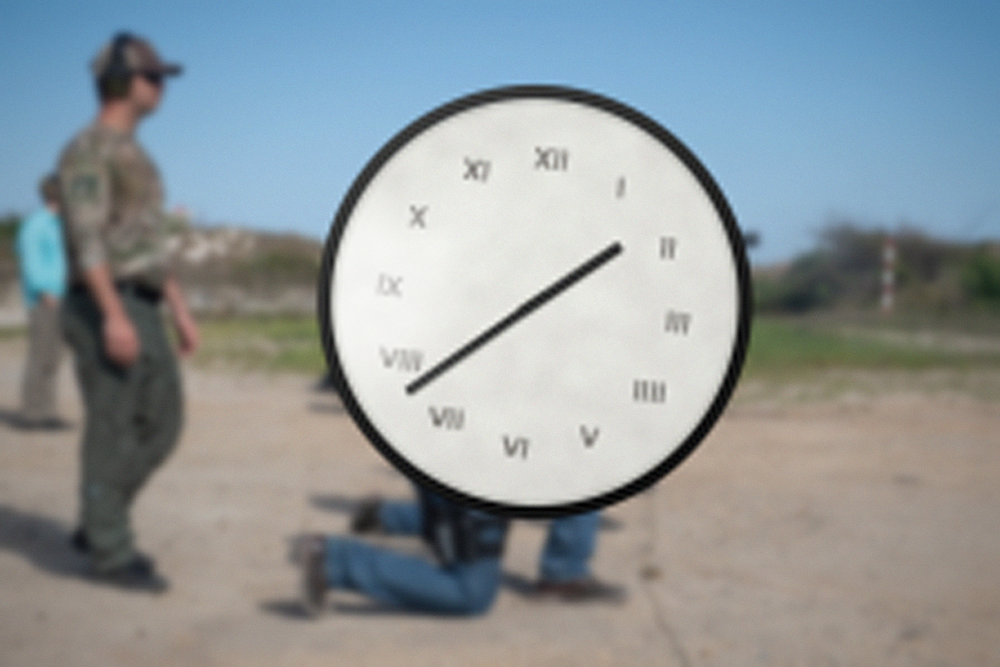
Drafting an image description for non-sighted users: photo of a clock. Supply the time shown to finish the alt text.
1:38
